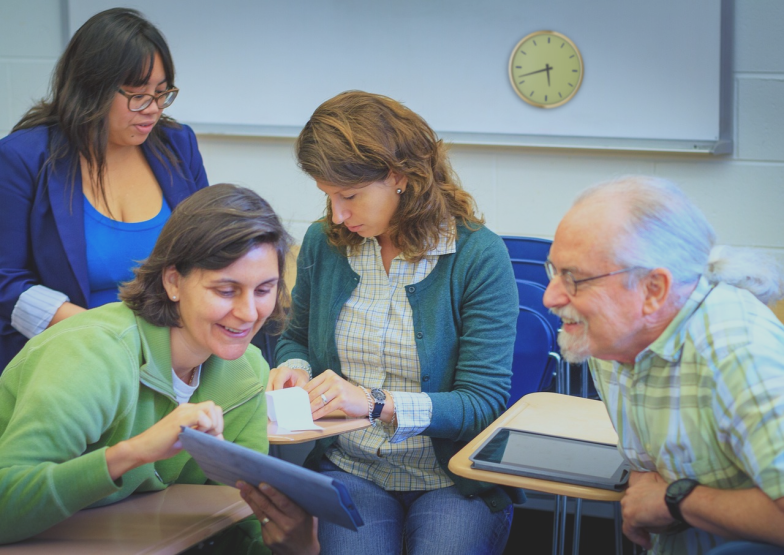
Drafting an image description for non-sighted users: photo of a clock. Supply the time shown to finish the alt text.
5:42
